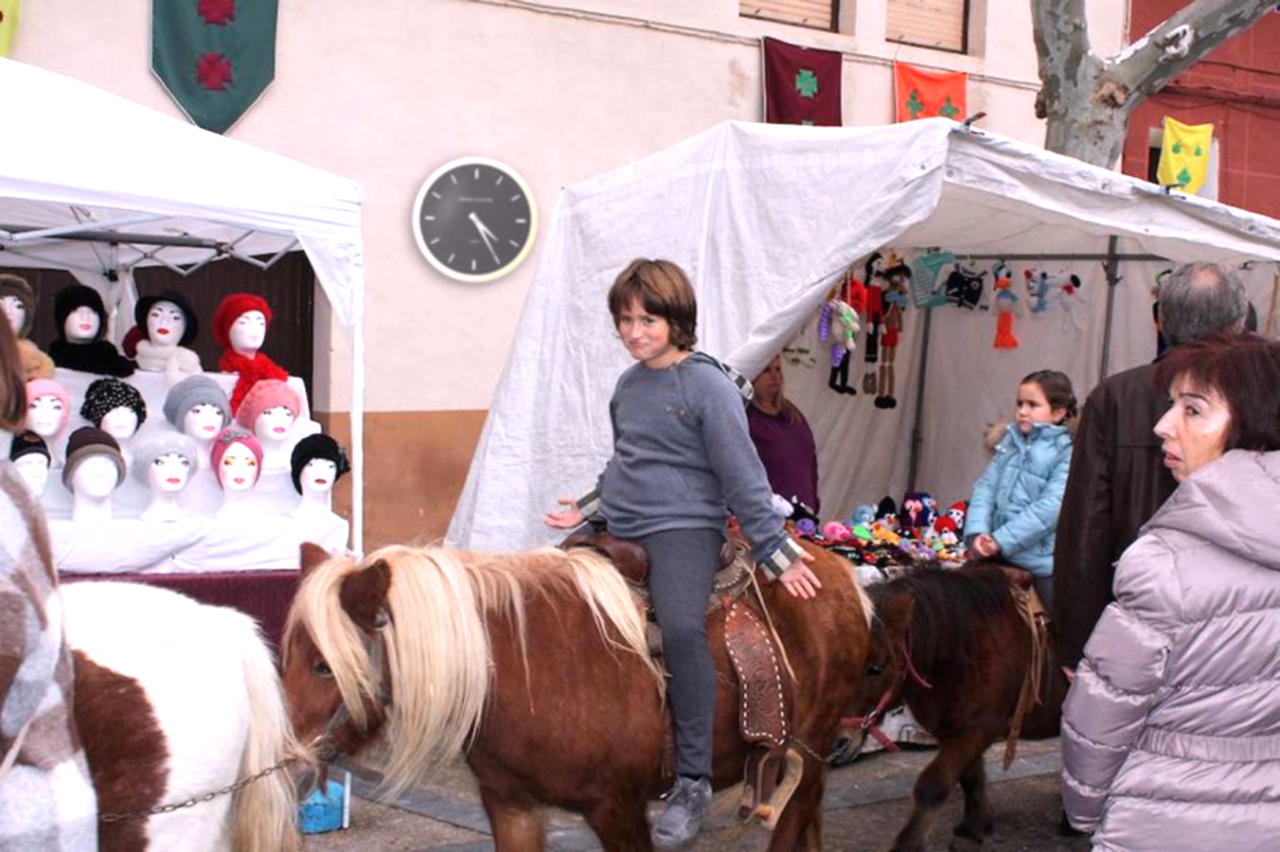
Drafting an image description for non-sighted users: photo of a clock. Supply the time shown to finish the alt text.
4:25
